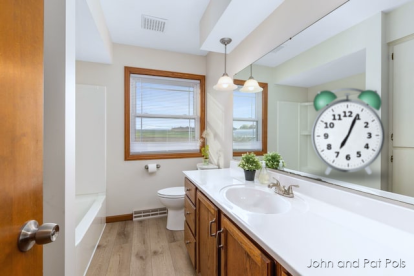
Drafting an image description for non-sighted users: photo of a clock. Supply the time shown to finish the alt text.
7:04
